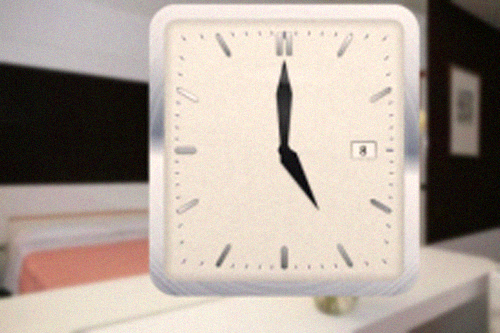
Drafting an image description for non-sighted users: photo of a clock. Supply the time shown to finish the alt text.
5:00
